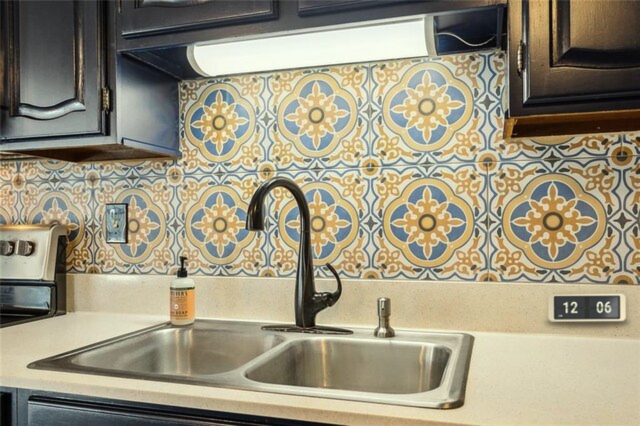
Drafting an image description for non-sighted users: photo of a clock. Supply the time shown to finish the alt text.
12:06
